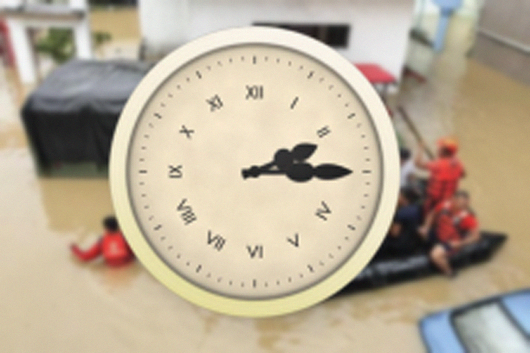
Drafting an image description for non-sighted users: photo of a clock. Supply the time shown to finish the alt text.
2:15
